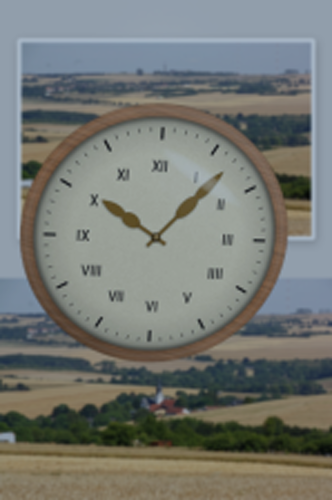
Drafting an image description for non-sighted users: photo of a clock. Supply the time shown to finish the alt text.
10:07
